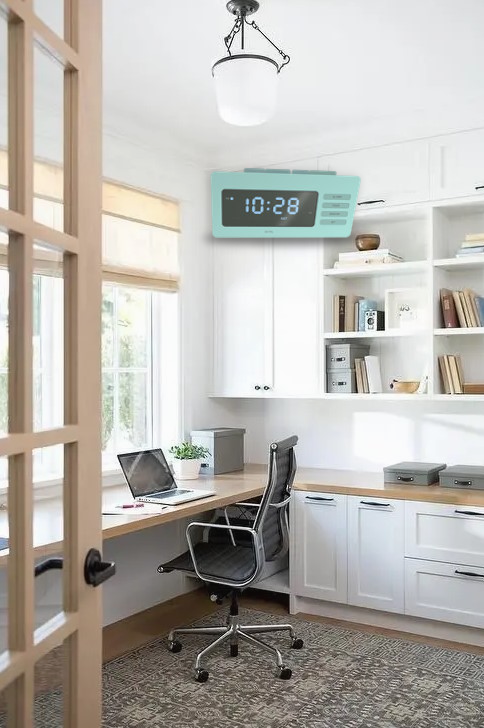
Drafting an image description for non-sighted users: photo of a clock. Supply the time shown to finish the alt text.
10:28
